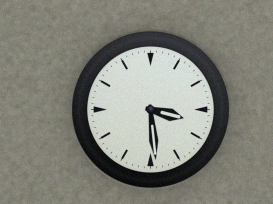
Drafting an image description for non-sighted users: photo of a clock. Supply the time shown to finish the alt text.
3:29
